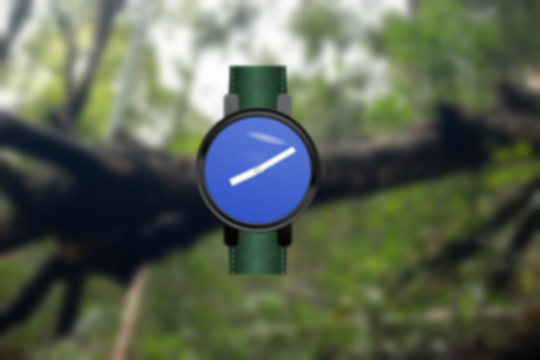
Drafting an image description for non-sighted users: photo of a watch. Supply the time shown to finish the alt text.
8:10
